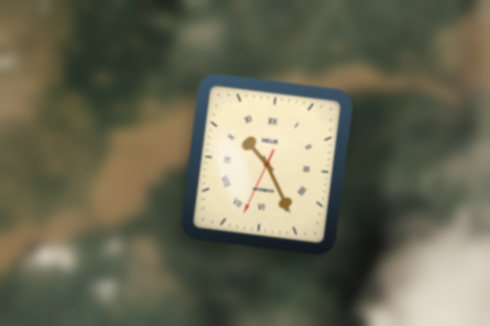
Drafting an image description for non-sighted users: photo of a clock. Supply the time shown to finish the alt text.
10:24:33
